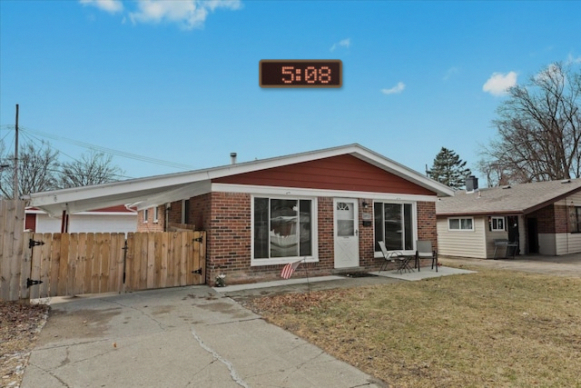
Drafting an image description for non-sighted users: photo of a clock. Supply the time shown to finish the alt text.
5:08
